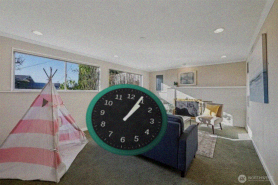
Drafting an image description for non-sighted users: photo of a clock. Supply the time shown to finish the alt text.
1:04
